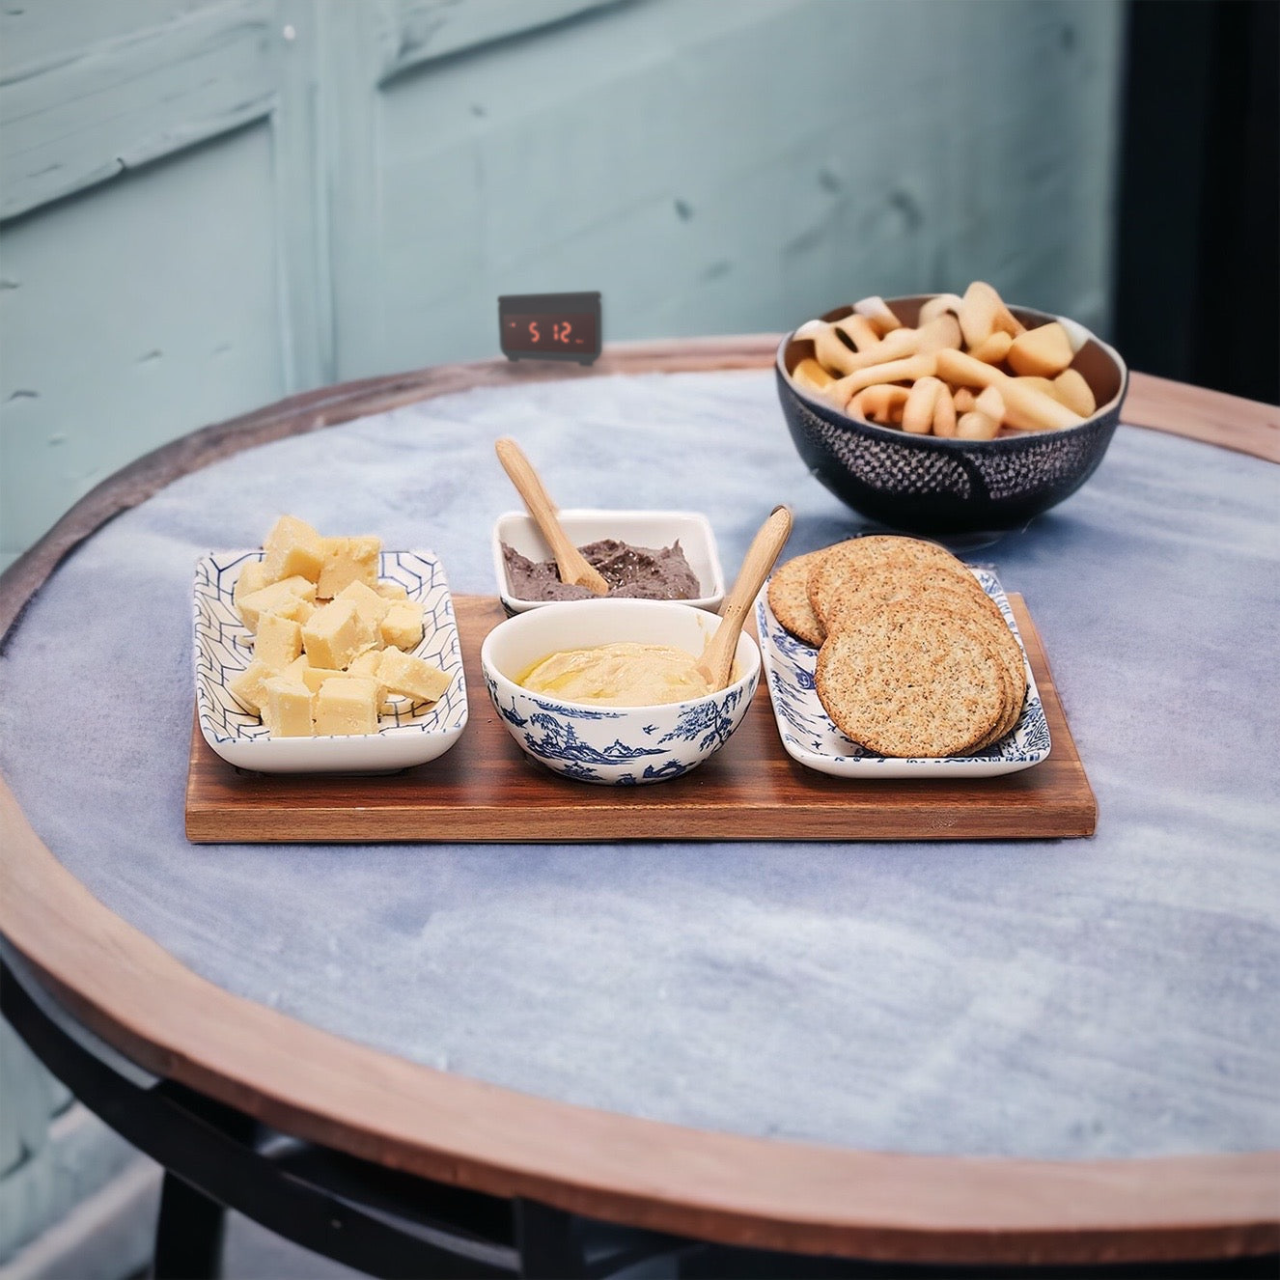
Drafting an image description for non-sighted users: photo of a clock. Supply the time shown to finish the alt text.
5:12
